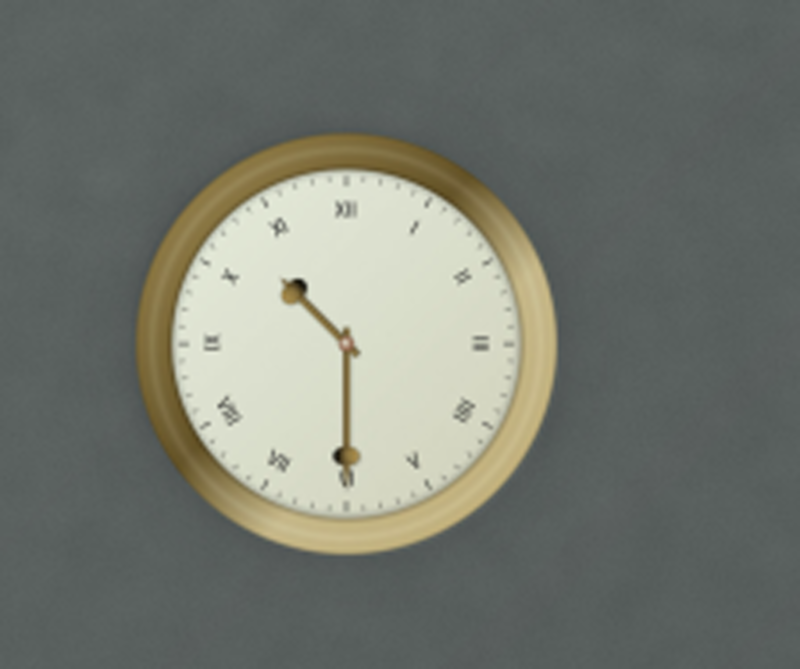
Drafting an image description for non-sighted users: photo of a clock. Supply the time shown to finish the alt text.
10:30
